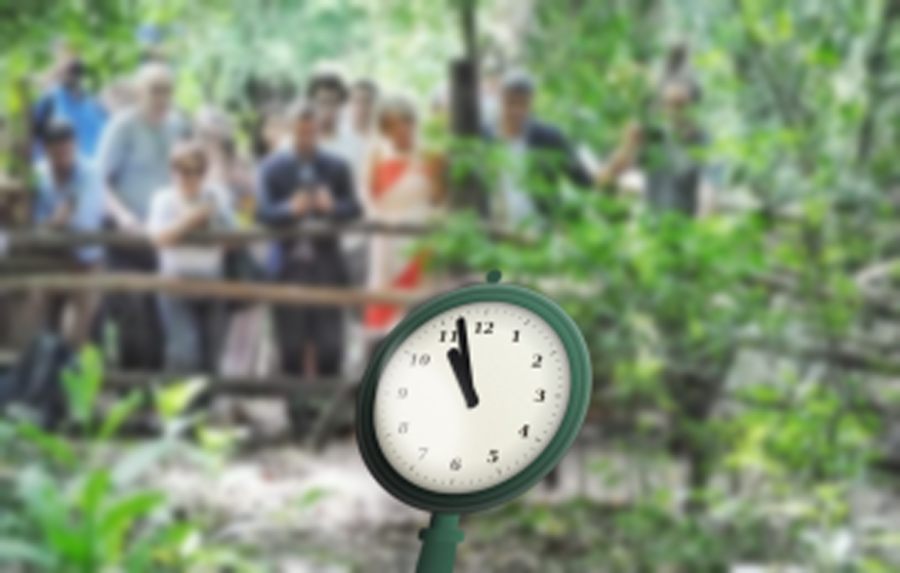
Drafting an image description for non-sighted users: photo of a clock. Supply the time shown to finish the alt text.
10:57
